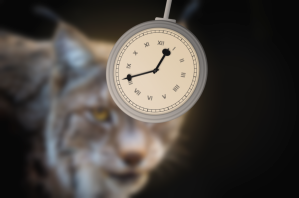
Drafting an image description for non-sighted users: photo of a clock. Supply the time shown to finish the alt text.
12:41
